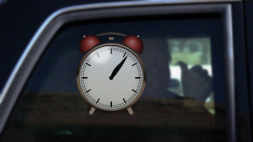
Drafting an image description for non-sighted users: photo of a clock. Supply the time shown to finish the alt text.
1:06
